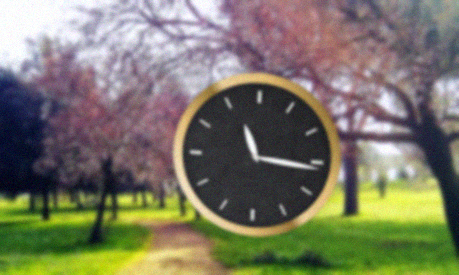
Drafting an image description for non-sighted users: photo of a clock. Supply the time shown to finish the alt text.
11:16
